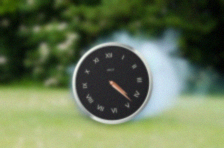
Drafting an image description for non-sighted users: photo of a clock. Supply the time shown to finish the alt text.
4:23
